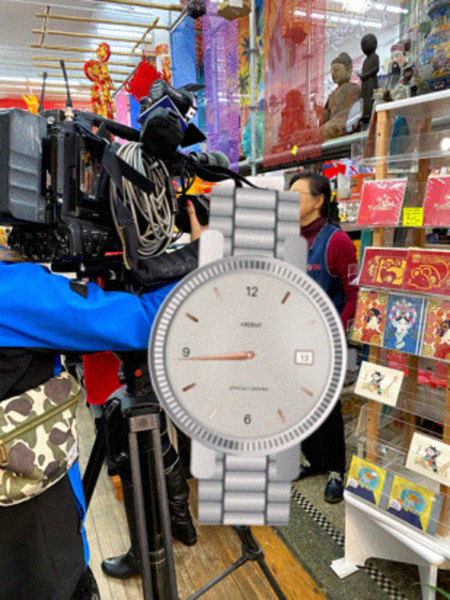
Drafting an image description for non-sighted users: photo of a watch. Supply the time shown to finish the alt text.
8:44
